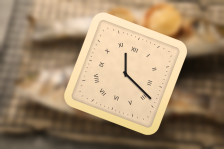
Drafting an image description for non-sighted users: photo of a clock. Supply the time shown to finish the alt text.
11:19
